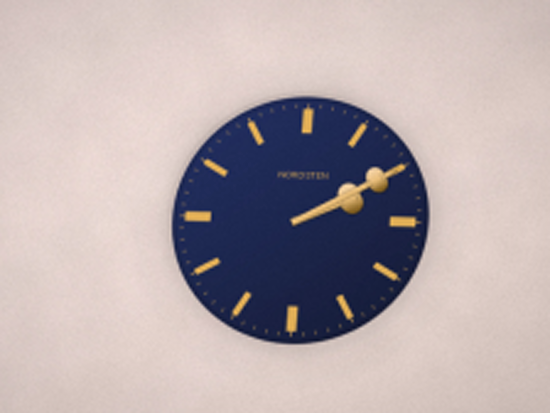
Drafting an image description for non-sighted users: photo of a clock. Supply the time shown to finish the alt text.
2:10
